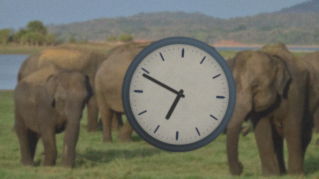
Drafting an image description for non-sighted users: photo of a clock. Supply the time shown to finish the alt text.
6:49
